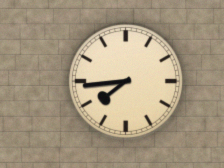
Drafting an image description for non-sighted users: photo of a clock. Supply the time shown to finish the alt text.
7:44
